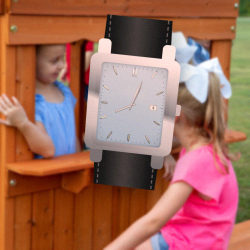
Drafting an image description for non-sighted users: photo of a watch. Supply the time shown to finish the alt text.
8:03
